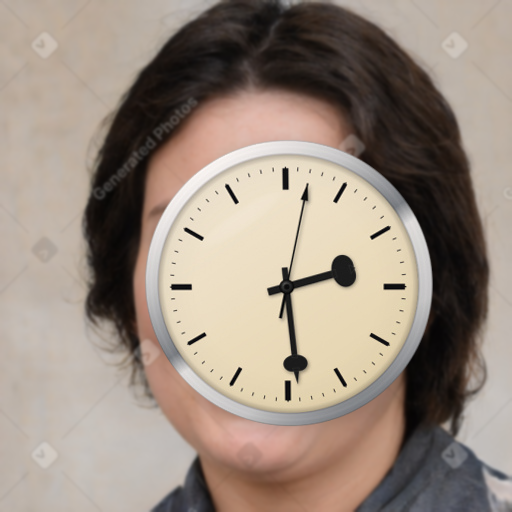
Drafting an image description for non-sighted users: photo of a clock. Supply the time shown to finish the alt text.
2:29:02
